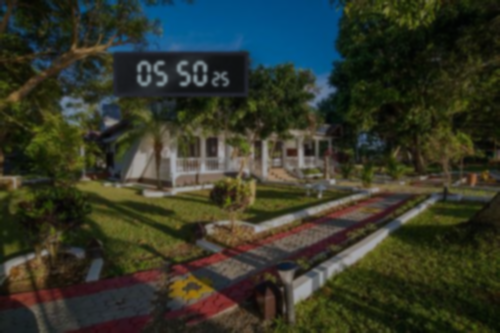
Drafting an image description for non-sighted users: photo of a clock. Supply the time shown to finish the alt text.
5:50:25
